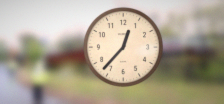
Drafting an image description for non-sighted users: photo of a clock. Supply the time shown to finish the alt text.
12:37
